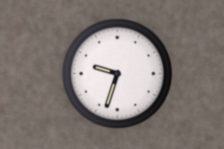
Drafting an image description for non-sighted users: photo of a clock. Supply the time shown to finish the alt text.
9:33
